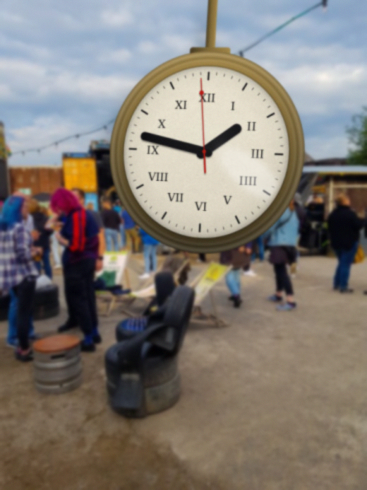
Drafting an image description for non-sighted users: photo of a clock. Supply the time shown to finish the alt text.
1:46:59
